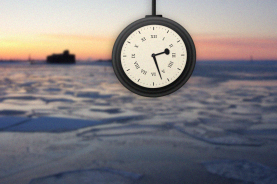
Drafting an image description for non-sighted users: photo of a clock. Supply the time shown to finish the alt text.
2:27
